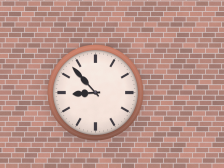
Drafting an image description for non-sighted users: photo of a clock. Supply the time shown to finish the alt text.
8:53
